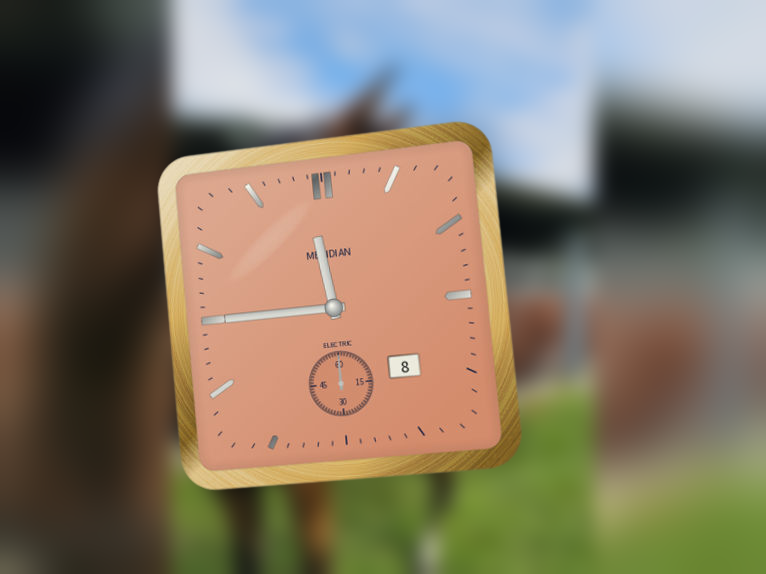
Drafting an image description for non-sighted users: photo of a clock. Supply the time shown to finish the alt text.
11:45
